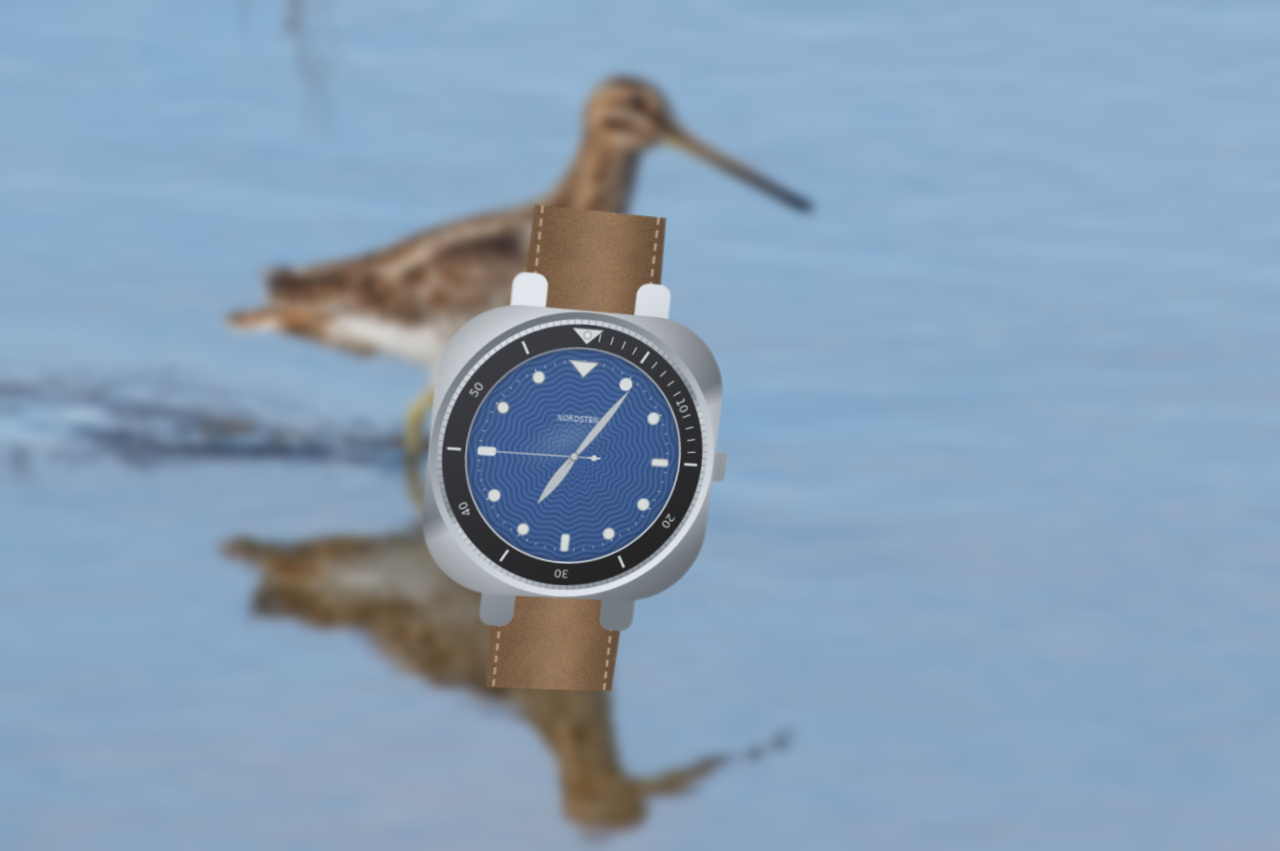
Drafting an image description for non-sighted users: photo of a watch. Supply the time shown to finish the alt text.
7:05:45
